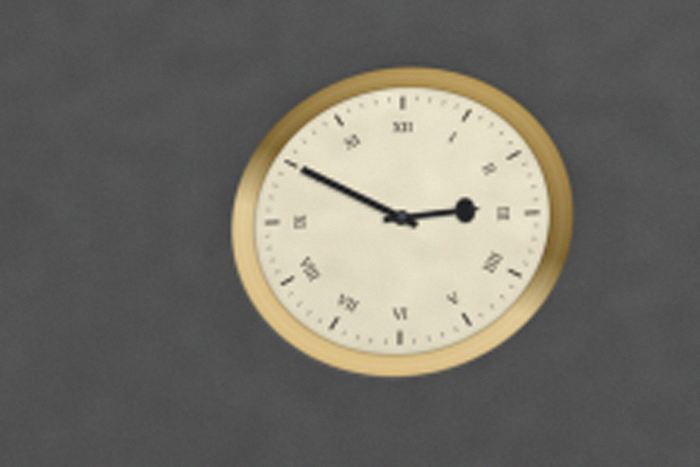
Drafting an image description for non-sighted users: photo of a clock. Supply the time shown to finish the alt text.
2:50
